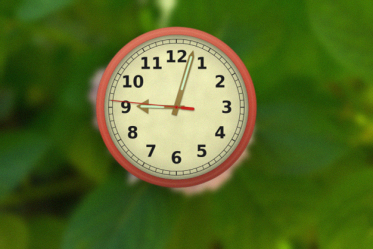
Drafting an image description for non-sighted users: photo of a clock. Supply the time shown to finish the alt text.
9:02:46
